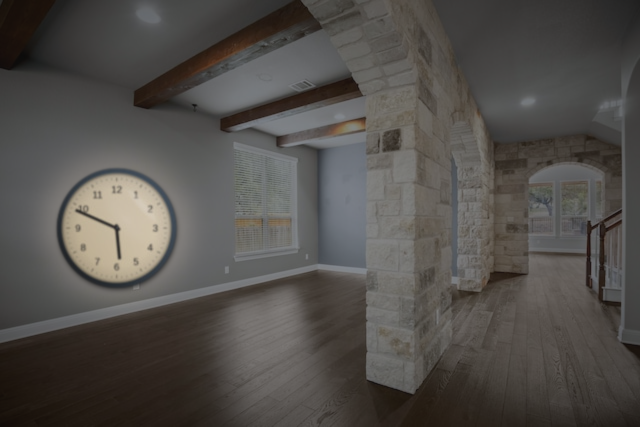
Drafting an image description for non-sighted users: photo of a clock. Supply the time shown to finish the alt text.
5:49
